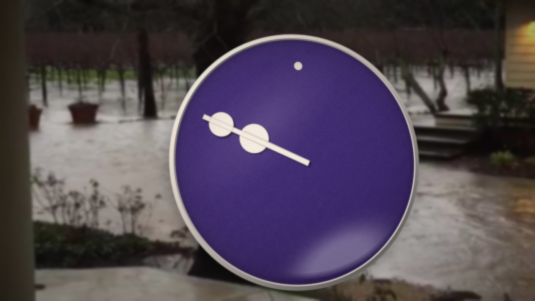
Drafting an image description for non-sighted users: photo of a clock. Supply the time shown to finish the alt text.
9:49
